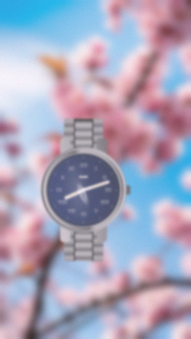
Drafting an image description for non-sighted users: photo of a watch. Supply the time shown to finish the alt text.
8:12
